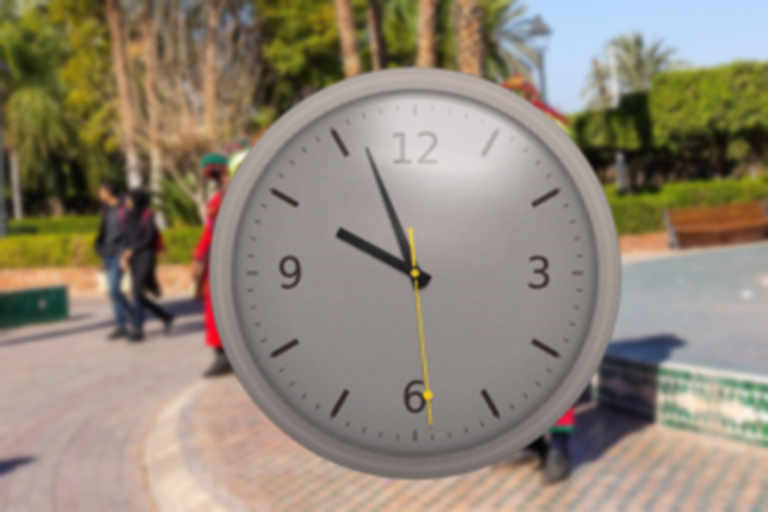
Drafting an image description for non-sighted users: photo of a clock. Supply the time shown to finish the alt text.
9:56:29
